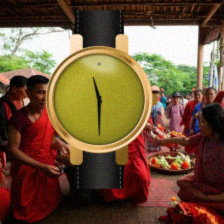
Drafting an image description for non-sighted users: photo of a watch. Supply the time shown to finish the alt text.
11:30
